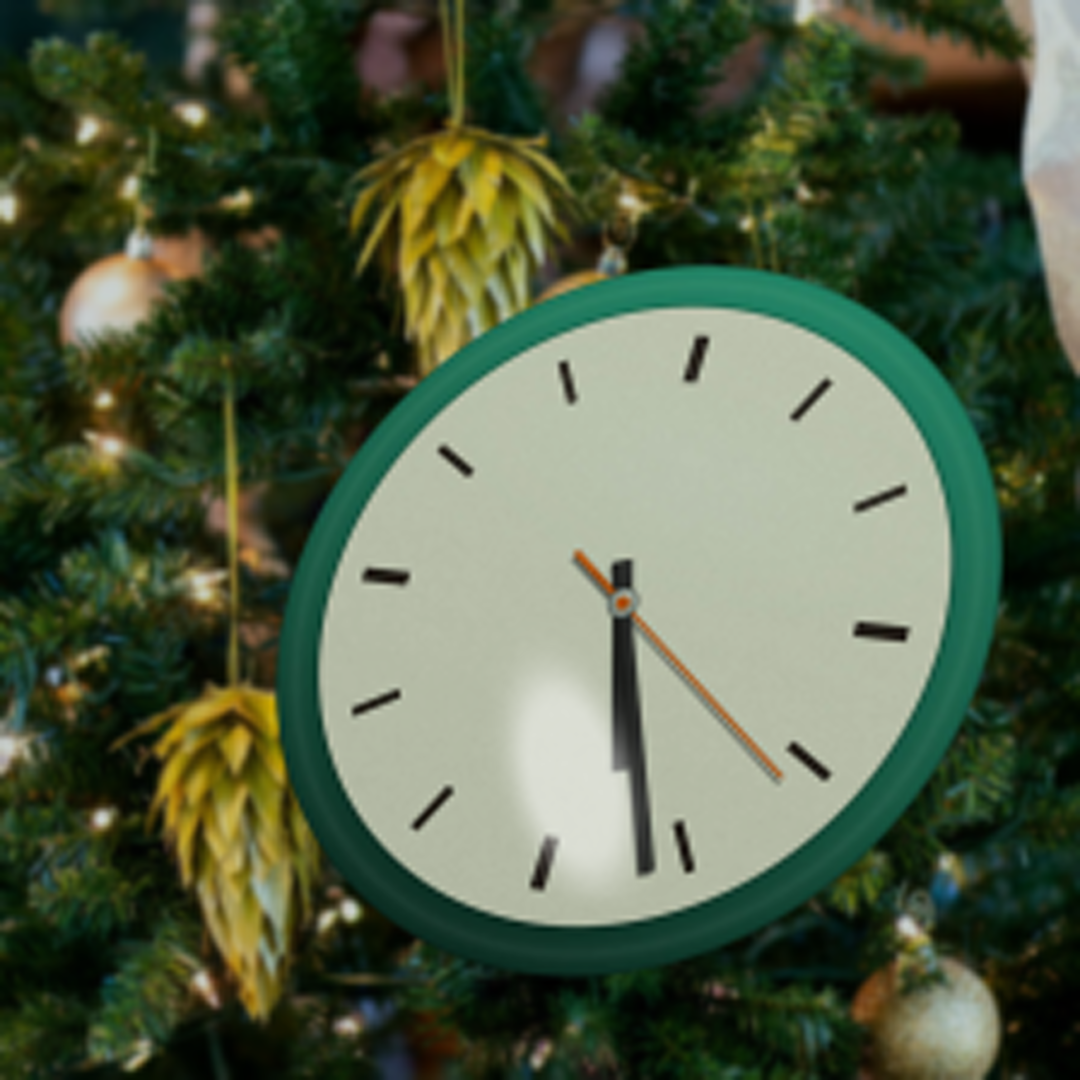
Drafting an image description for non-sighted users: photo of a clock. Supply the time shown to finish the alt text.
5:26:21
